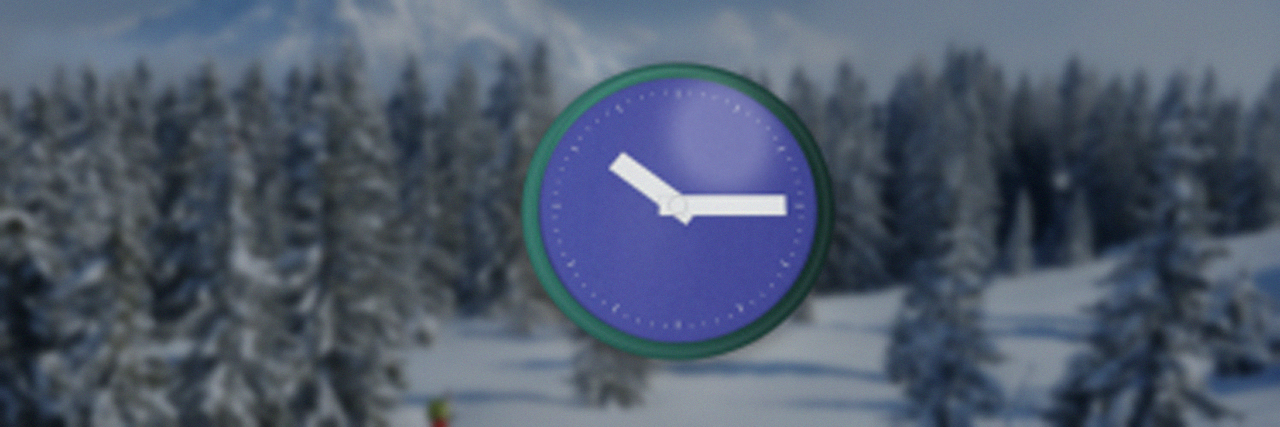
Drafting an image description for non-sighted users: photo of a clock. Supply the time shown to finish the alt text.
10:15
